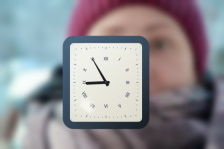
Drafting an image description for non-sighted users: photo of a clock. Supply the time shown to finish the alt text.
8:55
